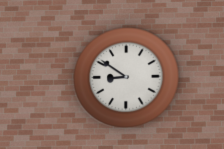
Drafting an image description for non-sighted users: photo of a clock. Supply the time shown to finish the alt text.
8:51
